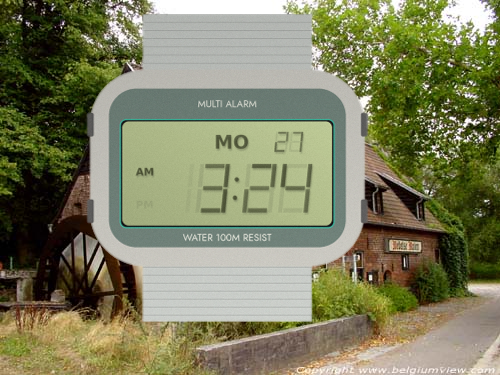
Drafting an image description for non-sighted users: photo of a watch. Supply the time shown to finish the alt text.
3:24
